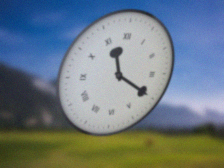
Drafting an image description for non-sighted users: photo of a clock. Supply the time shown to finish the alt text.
11:20
